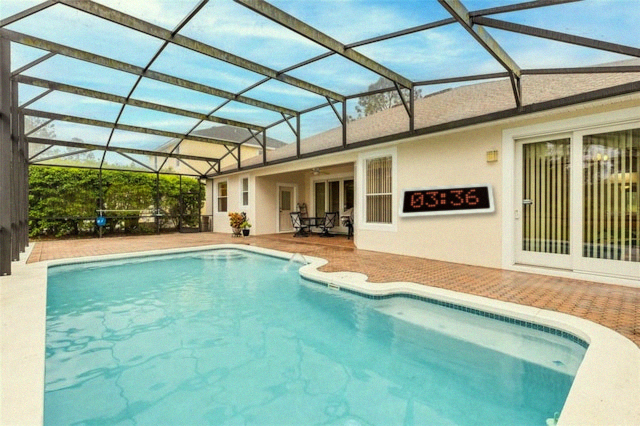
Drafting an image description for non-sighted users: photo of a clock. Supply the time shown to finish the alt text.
3:36
